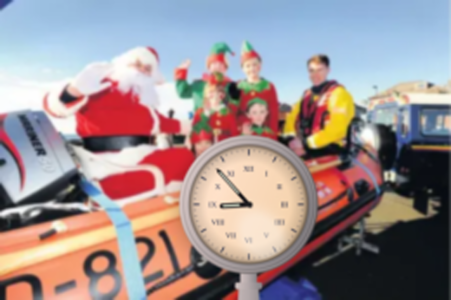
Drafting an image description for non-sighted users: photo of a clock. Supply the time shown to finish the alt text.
8:53
